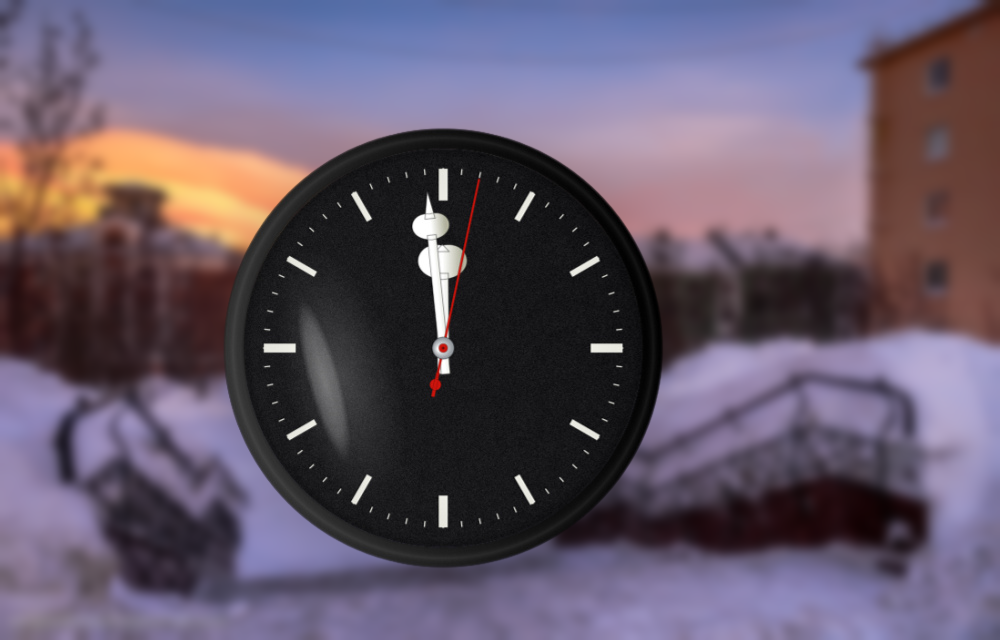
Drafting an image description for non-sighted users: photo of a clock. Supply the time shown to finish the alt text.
11:59:02
